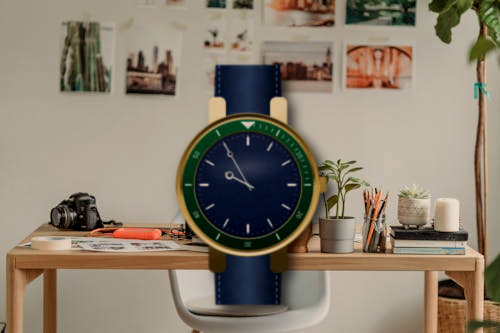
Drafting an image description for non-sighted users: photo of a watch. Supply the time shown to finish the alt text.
9:55
